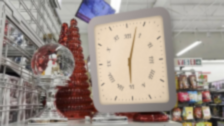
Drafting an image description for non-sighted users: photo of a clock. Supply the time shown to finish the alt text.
6:03
